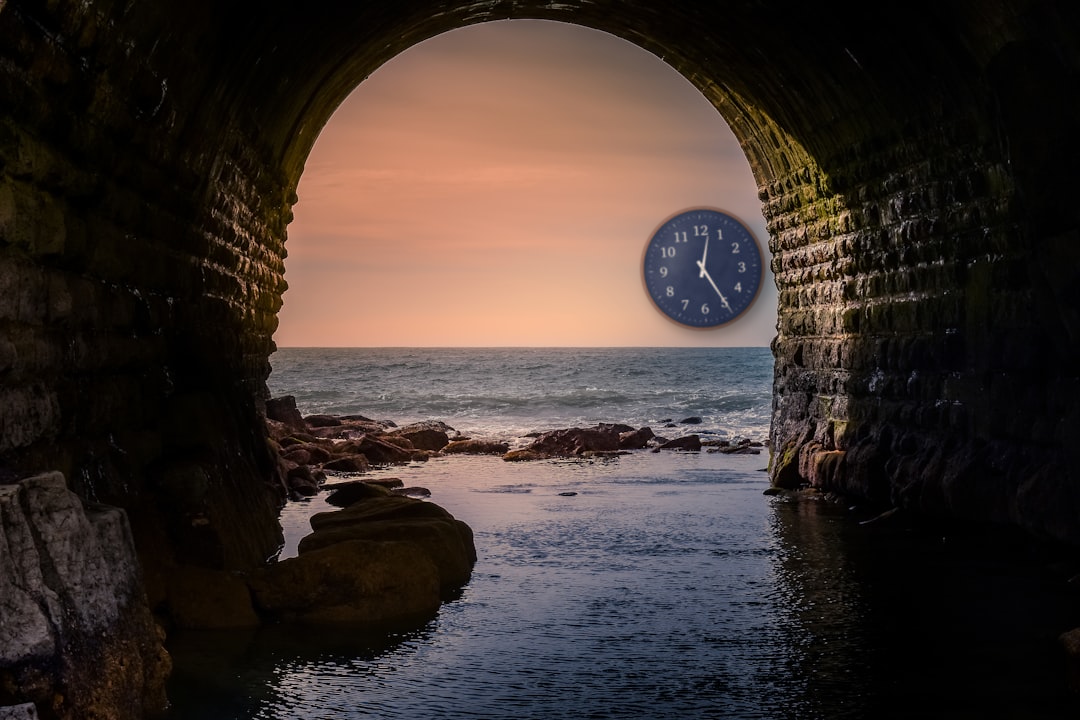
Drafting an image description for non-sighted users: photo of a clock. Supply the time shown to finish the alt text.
12:25
